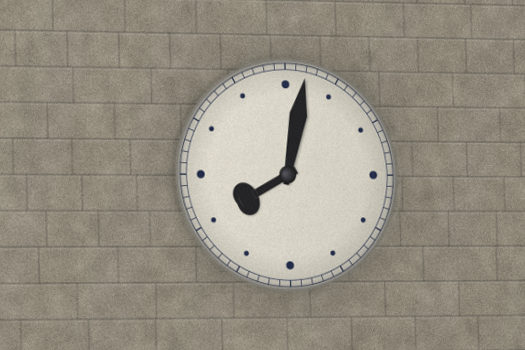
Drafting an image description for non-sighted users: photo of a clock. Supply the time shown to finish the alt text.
8:02
